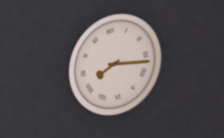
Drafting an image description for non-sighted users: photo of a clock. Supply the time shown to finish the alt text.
8:17
